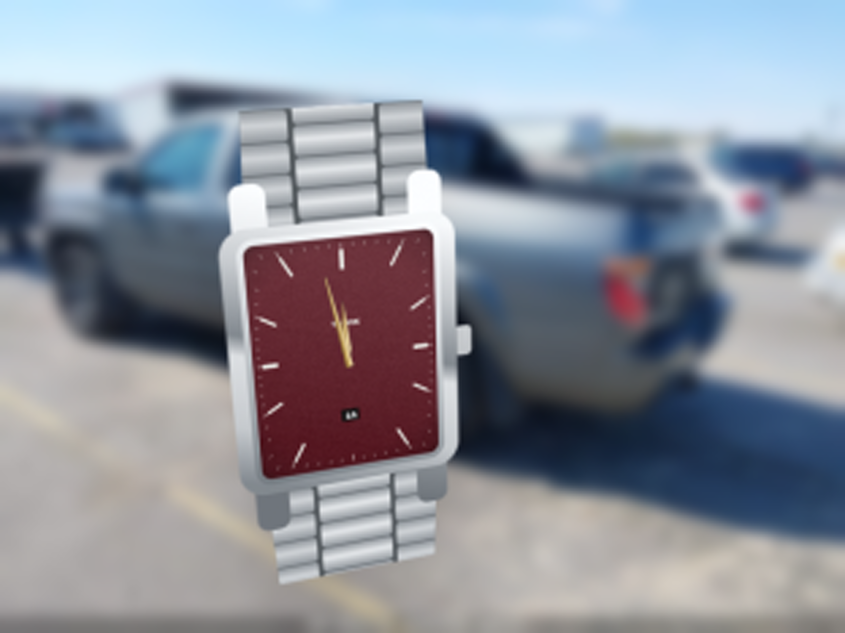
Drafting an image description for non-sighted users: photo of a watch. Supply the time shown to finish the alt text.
11:58
